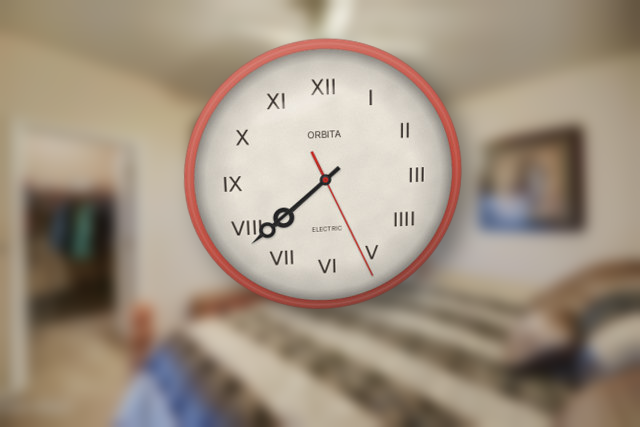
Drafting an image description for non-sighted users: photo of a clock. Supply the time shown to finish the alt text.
7:38:26
